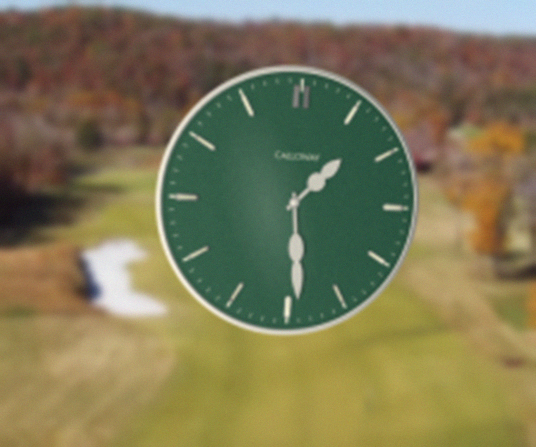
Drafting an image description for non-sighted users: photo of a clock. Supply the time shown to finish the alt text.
1:29
